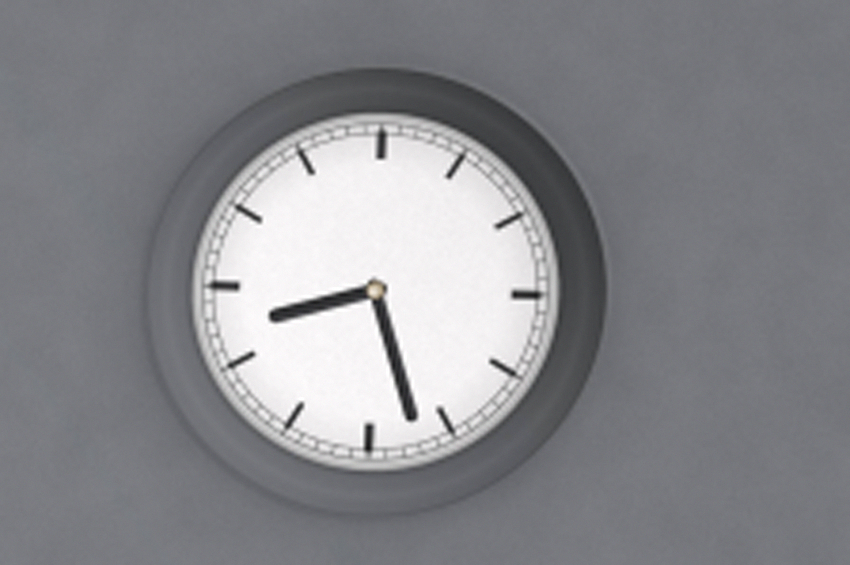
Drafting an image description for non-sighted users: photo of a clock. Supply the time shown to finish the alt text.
8:27
